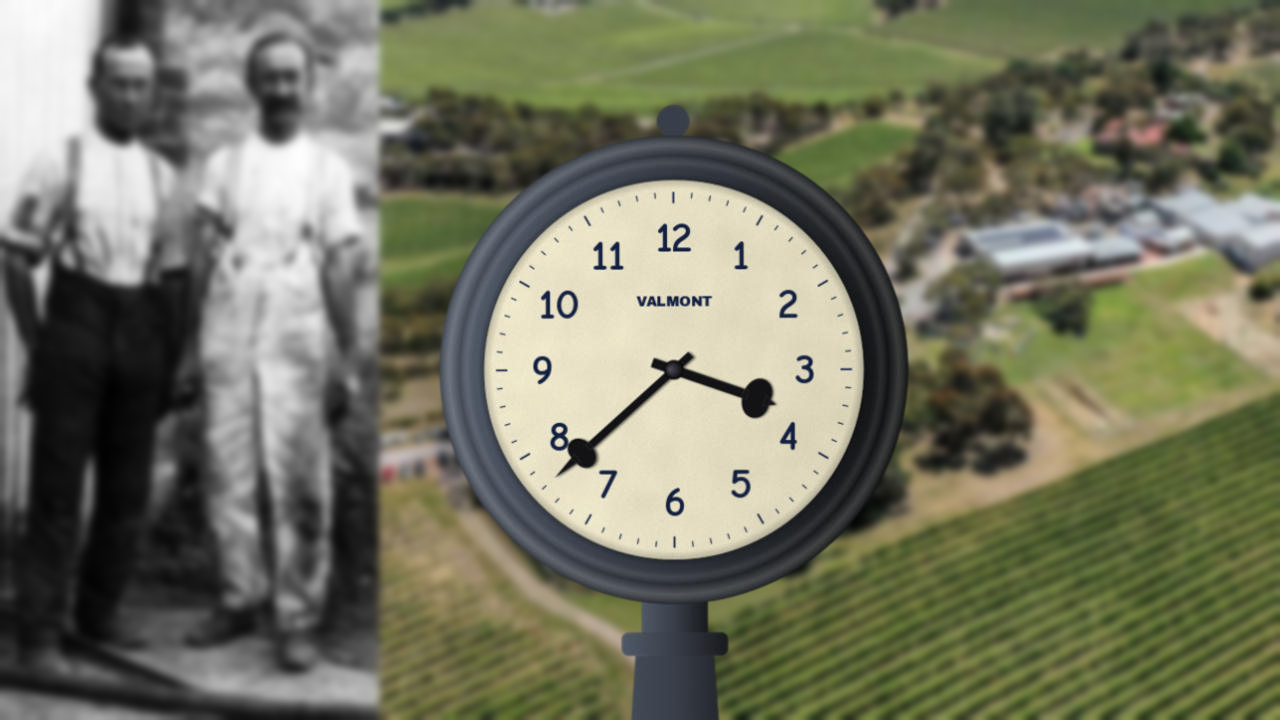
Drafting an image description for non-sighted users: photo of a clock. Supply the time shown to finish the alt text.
3:38
